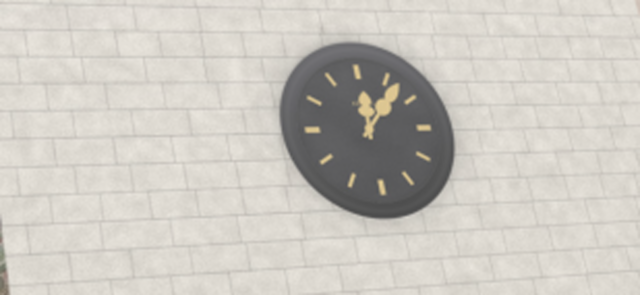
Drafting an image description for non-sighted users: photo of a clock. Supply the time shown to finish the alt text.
12:07
